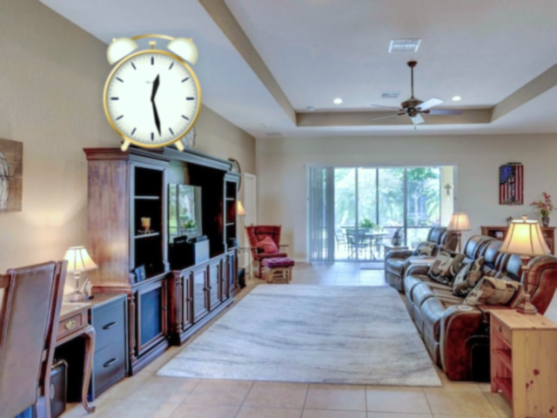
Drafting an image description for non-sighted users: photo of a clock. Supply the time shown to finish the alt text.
12:28
